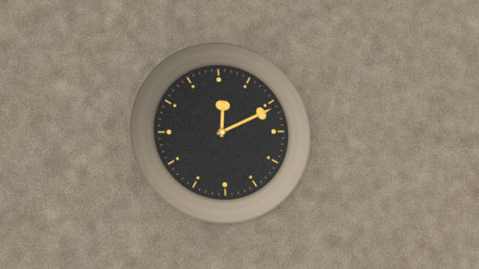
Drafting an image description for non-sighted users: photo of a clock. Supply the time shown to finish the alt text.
12:11
